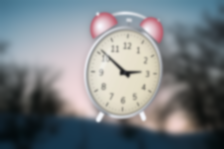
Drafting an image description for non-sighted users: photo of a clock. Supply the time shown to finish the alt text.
2:51
